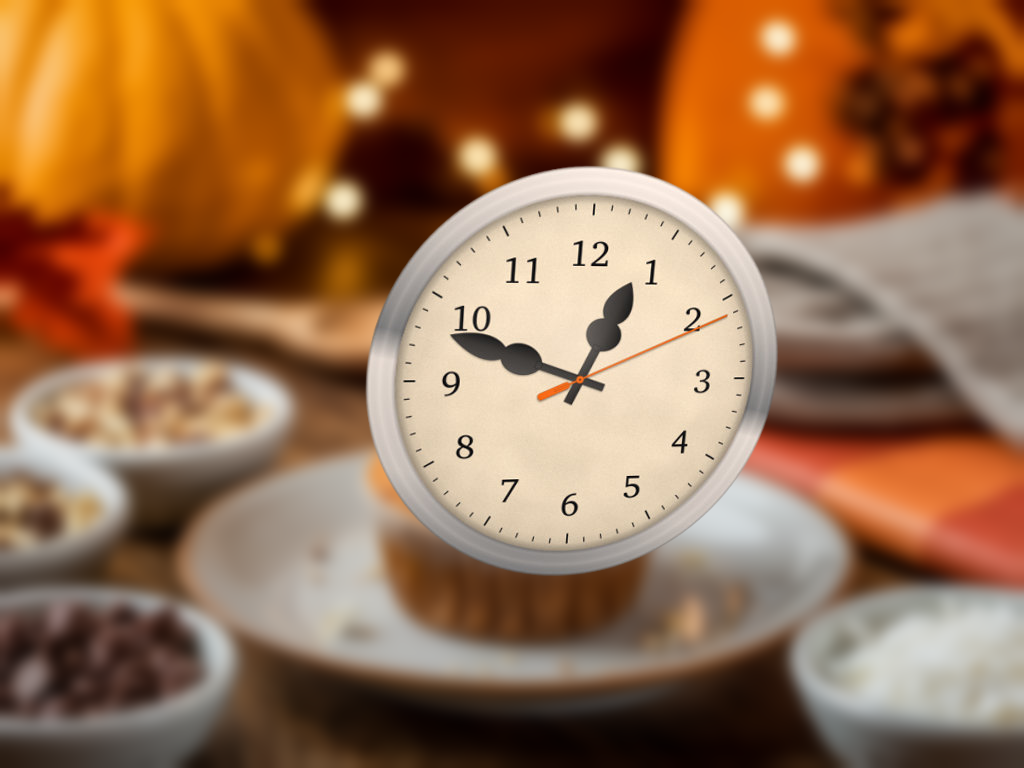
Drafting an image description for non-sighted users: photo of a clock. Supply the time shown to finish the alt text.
12:48:11
